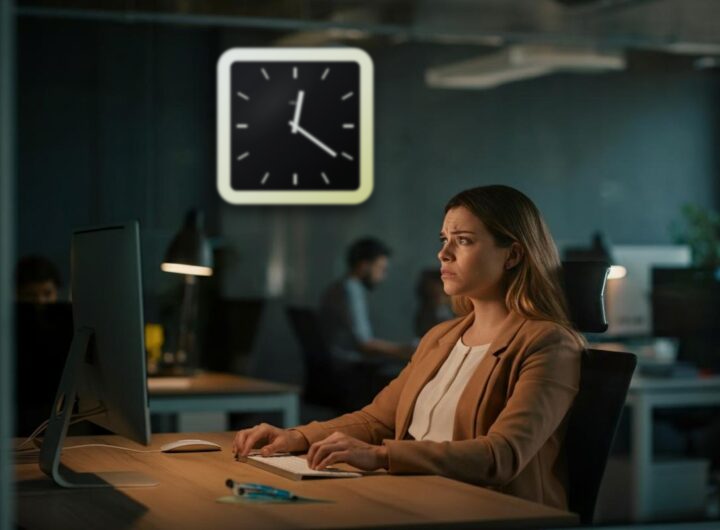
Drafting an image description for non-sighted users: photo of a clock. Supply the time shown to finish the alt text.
12:21
